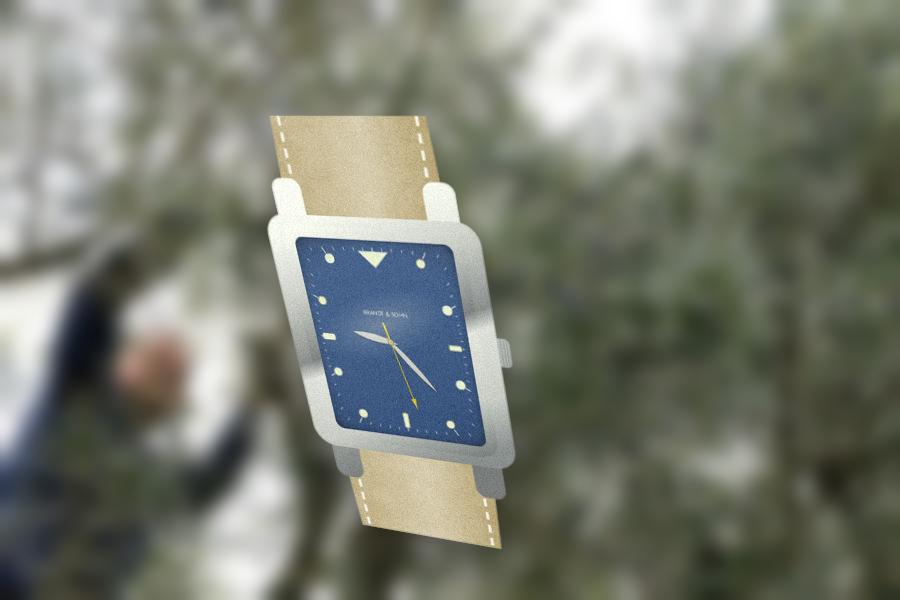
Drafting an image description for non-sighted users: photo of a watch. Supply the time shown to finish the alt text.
9:23:28
